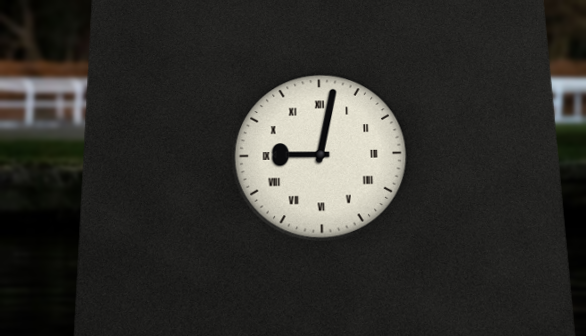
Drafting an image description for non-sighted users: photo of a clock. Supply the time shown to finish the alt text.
9:02
